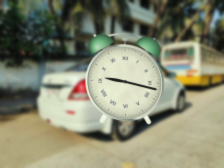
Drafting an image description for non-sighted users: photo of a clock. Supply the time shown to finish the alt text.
9:17
